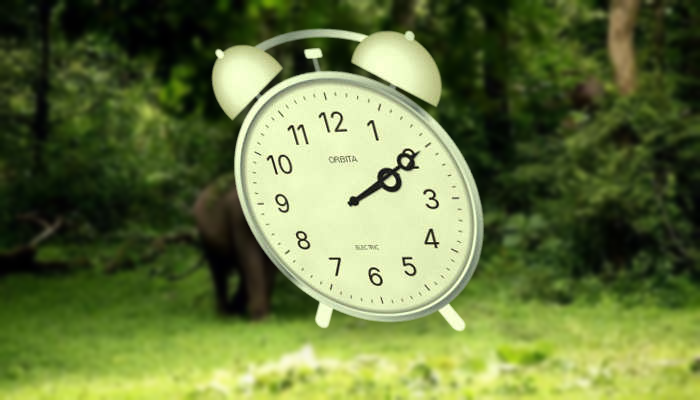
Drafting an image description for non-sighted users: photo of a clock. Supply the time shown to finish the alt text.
2:10
